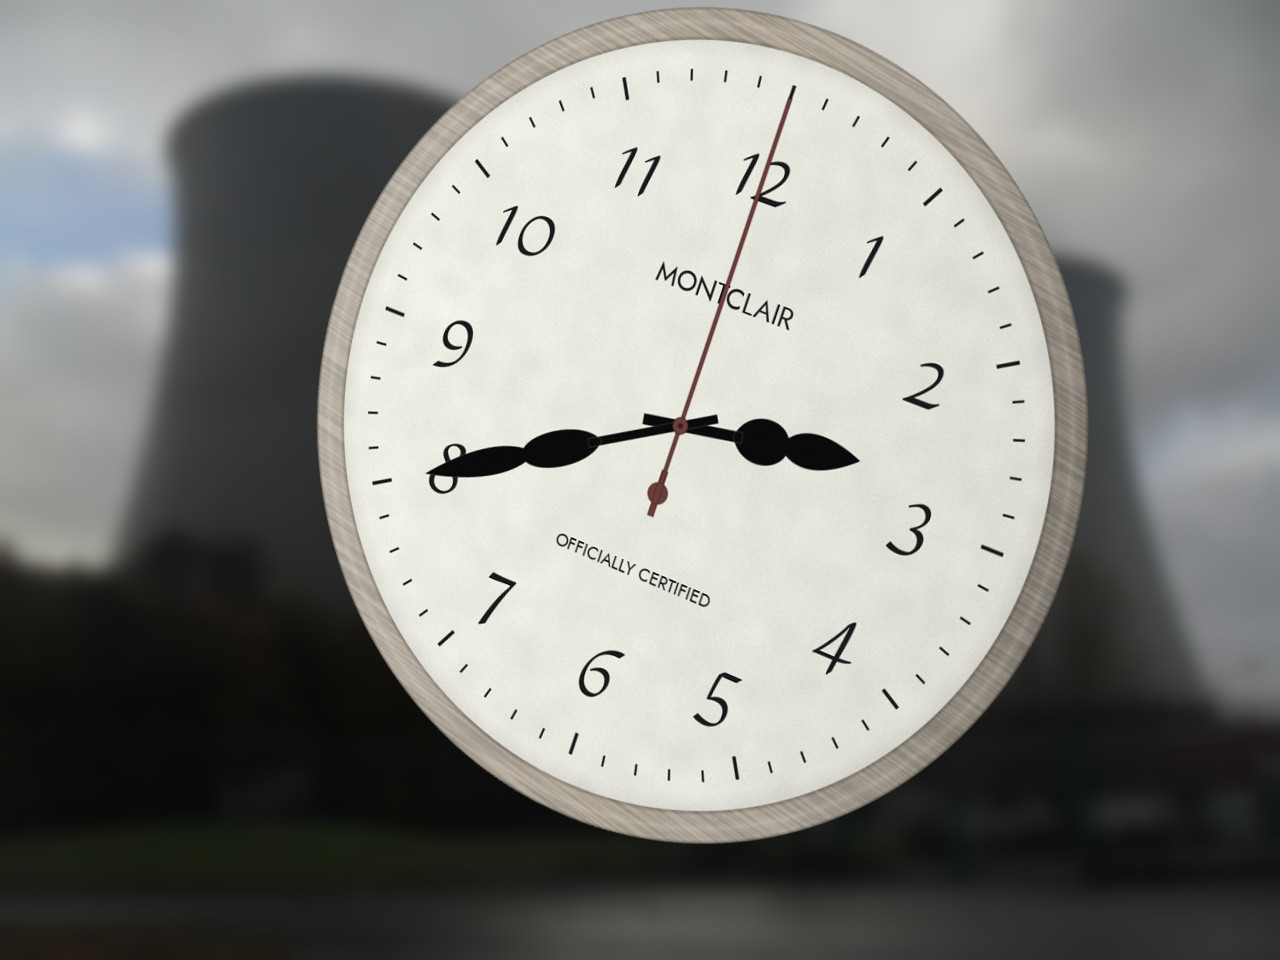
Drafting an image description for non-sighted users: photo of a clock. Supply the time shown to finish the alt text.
2:40:00
